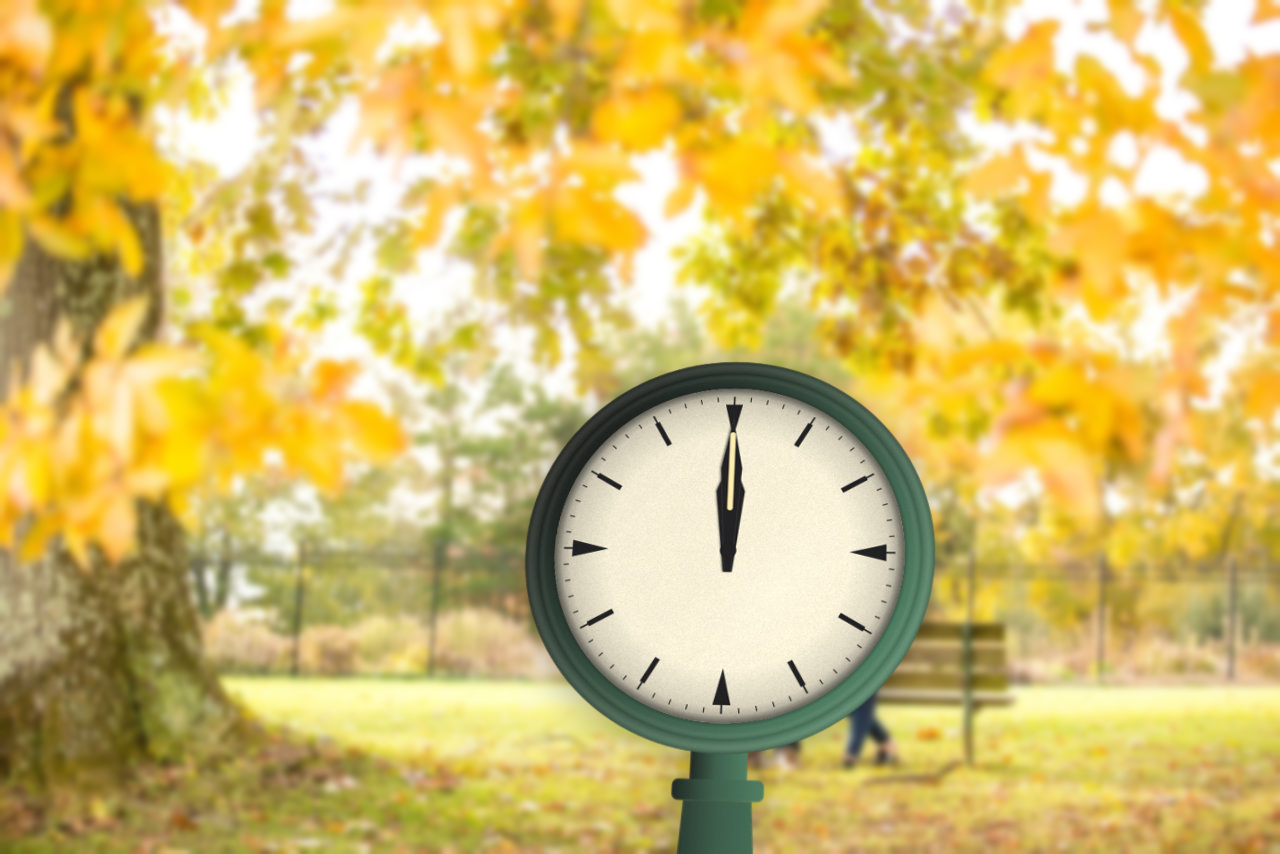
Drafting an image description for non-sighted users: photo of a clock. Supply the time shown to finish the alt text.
12:00
